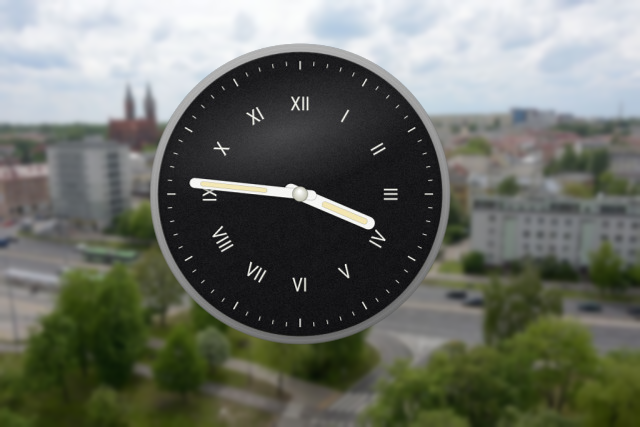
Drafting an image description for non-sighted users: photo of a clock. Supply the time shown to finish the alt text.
3:46
